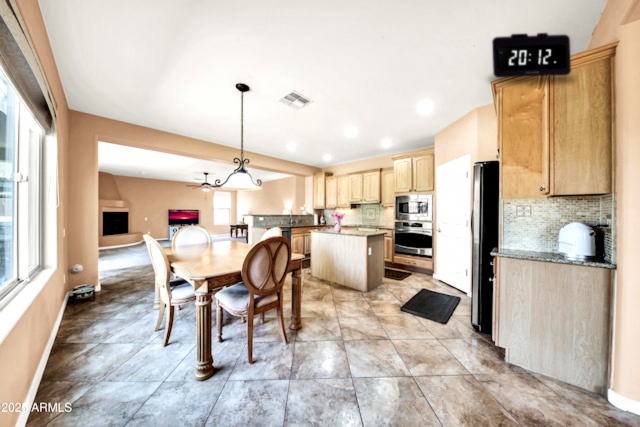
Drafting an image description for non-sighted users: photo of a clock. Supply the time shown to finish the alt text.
20:12
